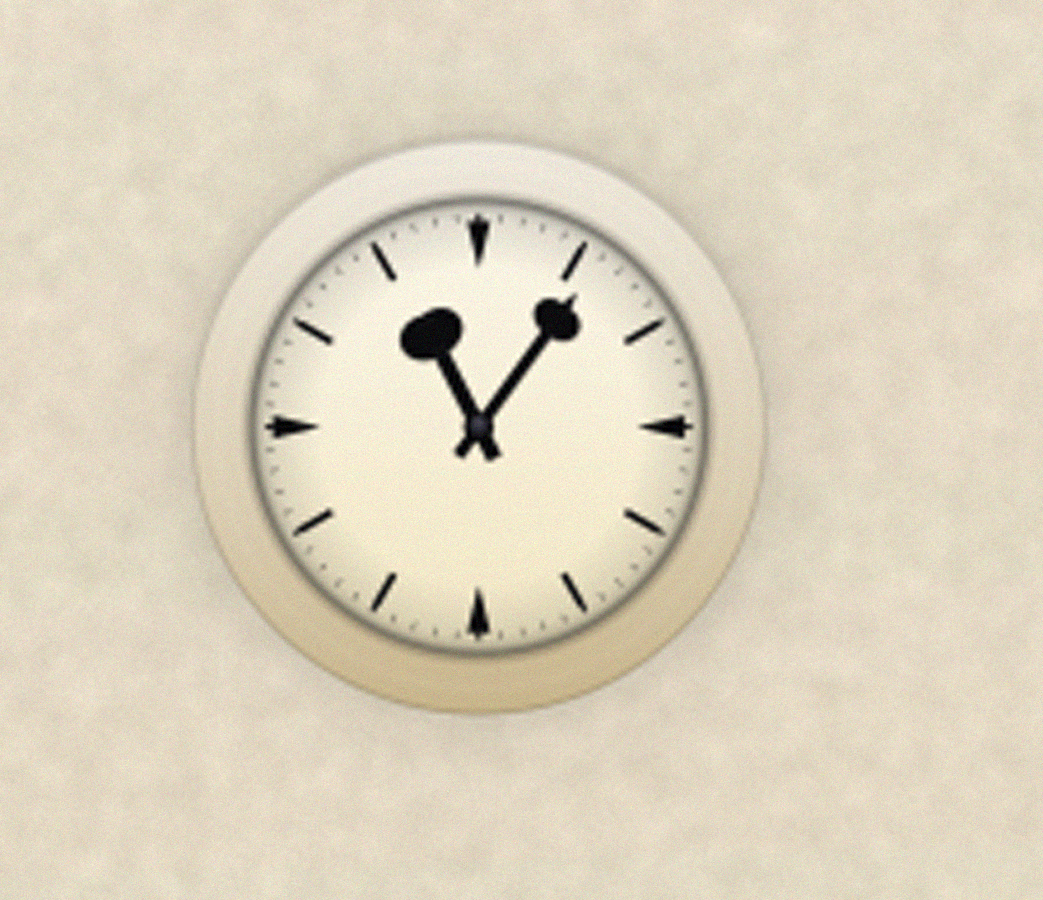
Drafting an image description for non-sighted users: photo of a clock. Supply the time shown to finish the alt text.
11:06
